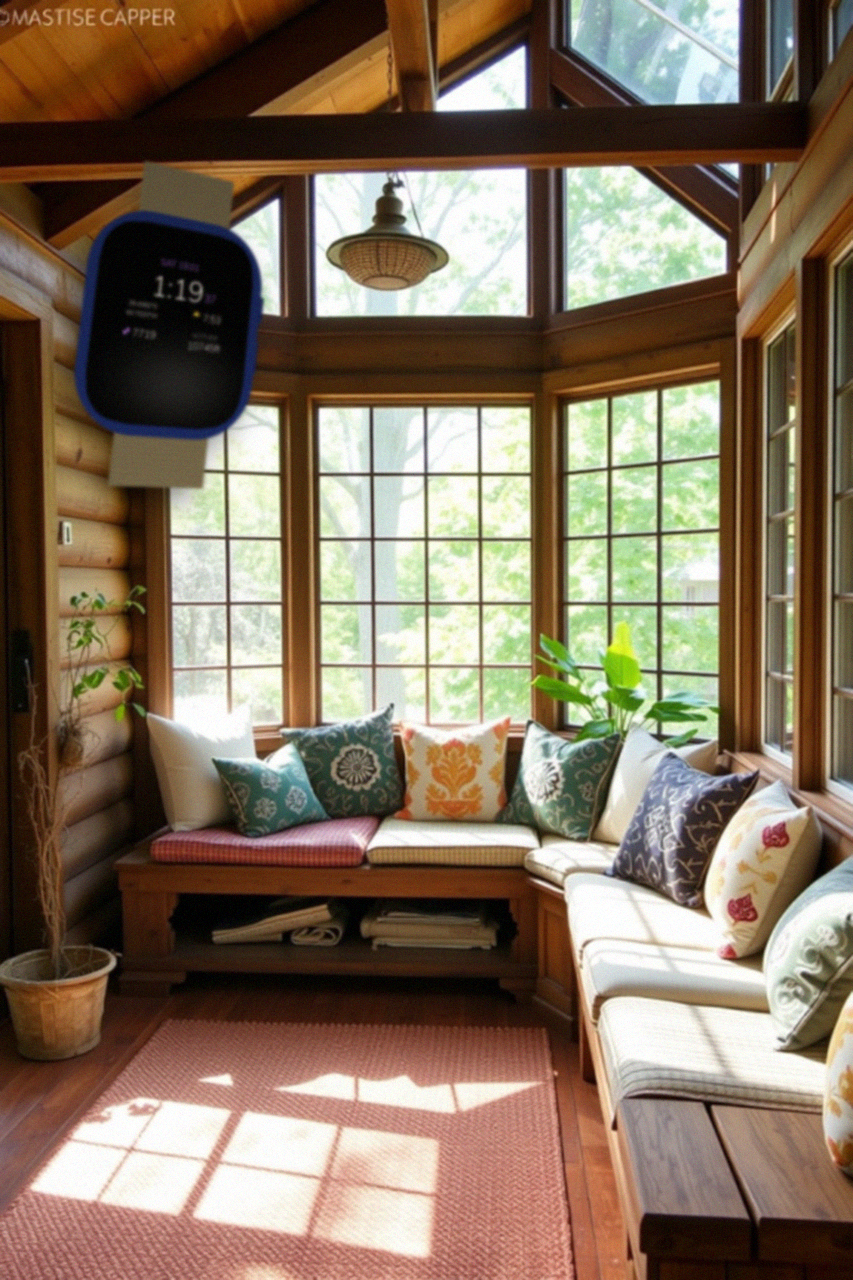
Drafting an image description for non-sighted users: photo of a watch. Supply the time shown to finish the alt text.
1:19
